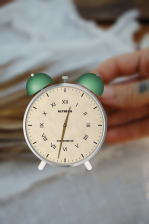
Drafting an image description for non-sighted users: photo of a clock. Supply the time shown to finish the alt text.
12:32
